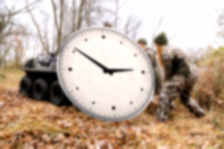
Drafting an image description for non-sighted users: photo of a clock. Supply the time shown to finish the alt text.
2:51
